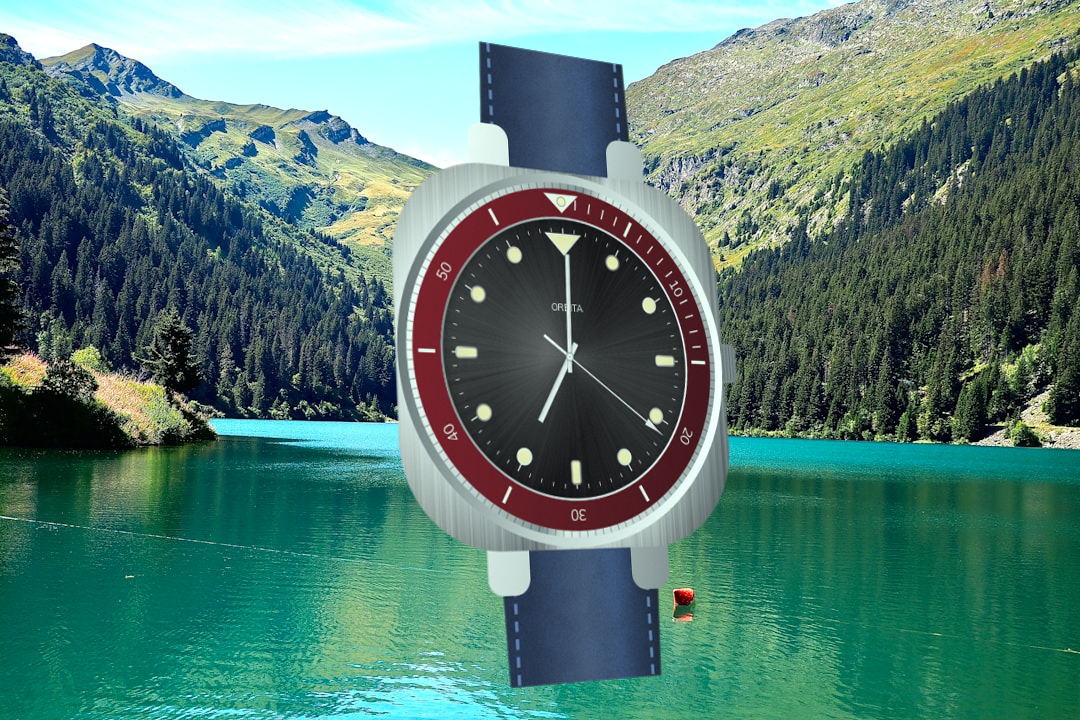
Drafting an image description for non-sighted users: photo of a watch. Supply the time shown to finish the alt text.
7:00:21
